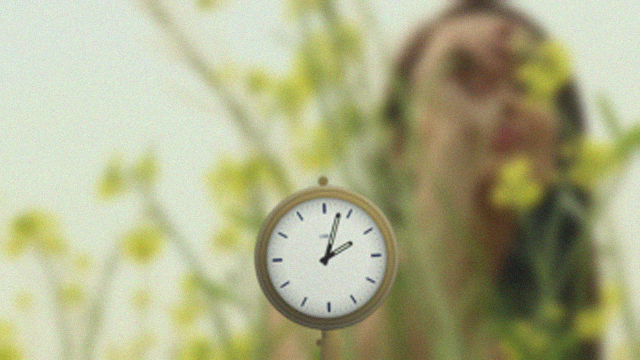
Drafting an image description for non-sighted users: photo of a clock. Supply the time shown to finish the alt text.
2:03
